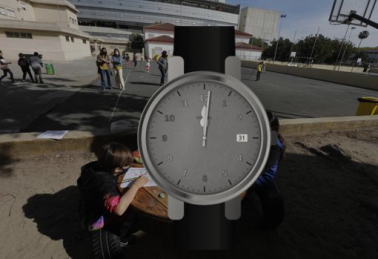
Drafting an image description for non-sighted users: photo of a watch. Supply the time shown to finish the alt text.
12:01
